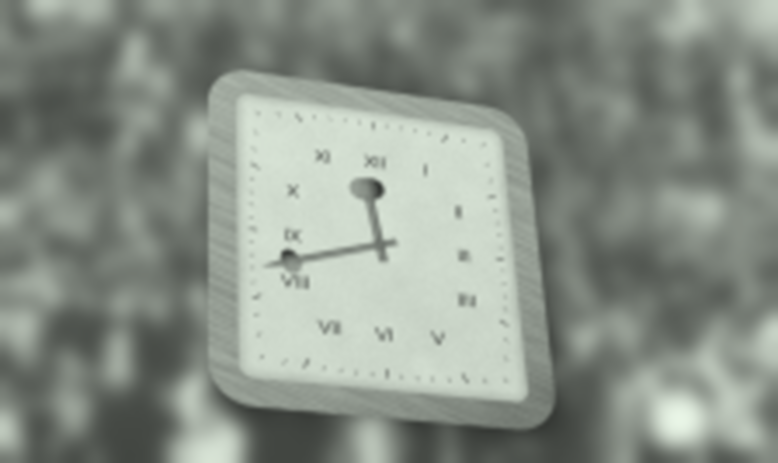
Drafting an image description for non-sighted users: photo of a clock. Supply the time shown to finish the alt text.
11:42
